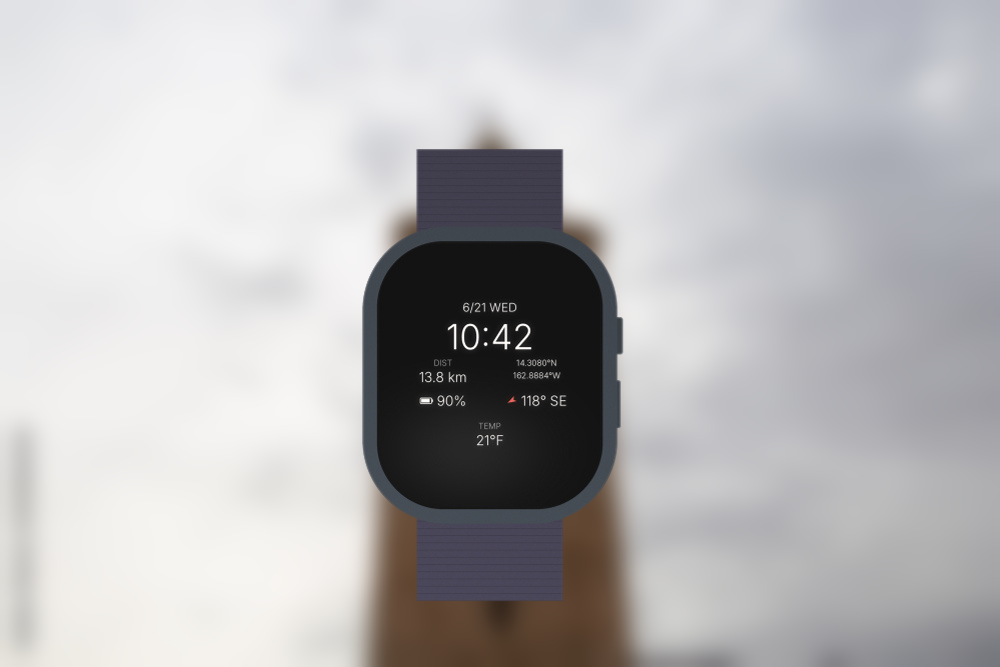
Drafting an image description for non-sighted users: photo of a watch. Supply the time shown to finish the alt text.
10:42
